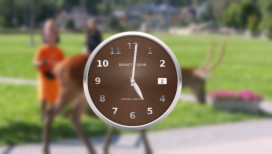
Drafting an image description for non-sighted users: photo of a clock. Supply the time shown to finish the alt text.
5:01
